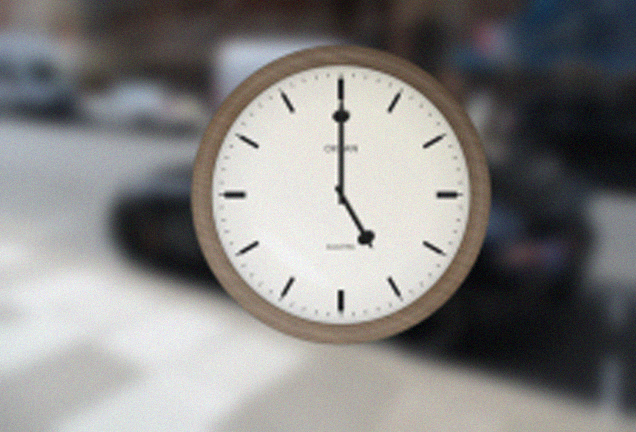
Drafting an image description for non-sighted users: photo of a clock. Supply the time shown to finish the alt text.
5:00
